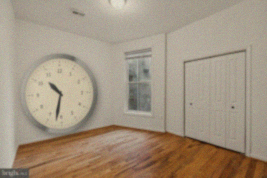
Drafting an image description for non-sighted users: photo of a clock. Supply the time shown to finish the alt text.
10:32
